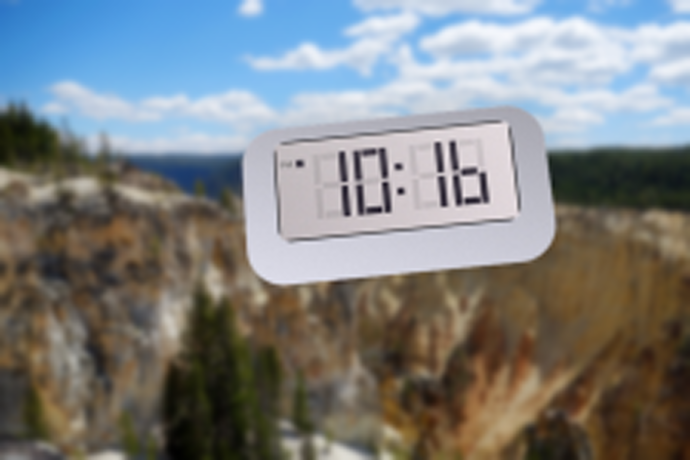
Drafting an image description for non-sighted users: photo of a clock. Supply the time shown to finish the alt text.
10:16
